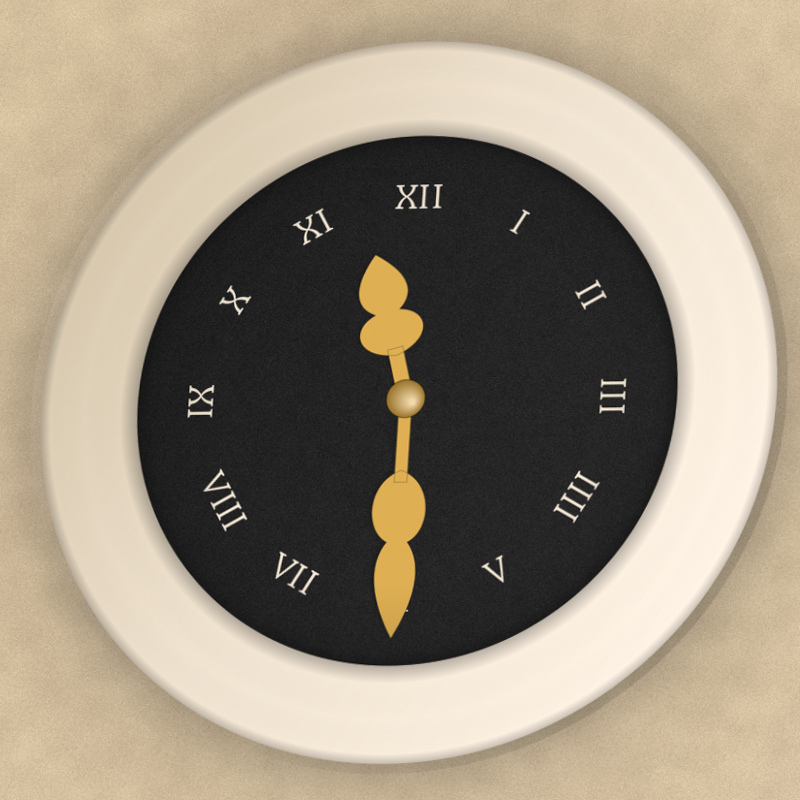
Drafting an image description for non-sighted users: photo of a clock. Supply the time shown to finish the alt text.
11:30
